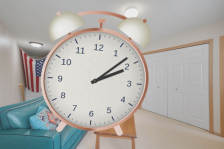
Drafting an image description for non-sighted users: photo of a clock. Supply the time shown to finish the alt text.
2:08
